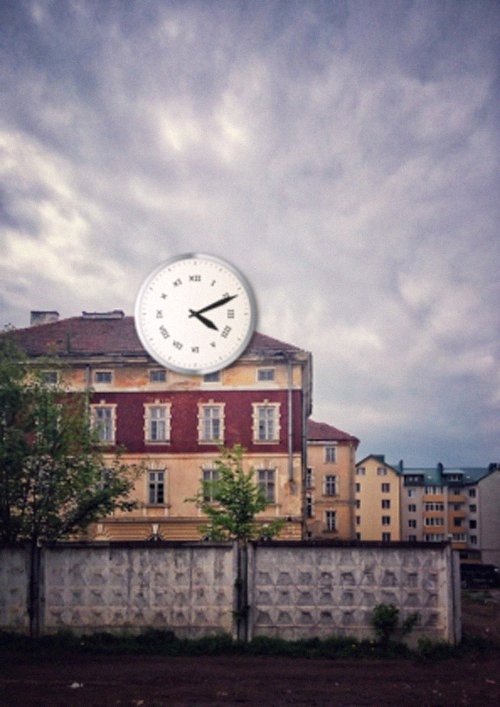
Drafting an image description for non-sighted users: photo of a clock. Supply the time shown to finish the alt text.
4:11
